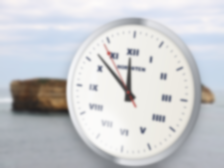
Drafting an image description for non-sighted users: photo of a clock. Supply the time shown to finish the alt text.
11:51:54
